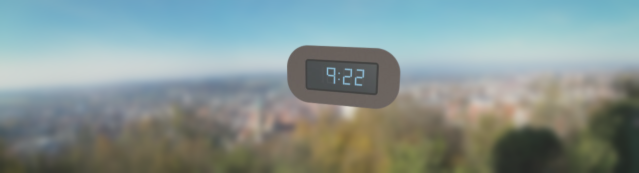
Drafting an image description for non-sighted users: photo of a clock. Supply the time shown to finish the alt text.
9:22
